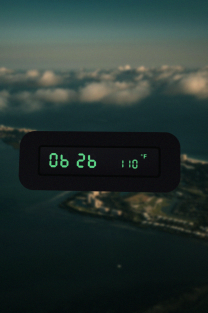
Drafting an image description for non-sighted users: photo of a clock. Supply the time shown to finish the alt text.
6:26
